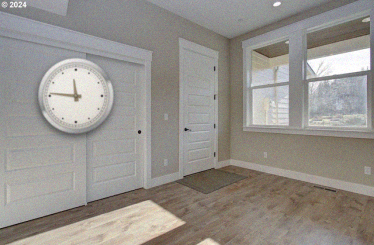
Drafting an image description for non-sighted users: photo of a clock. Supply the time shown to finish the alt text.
11:46
